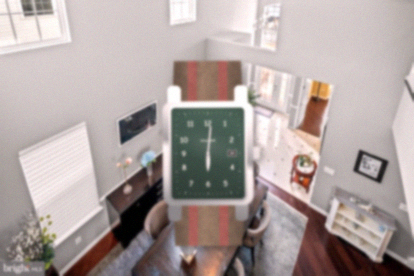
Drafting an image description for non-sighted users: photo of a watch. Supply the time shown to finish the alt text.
6:01
